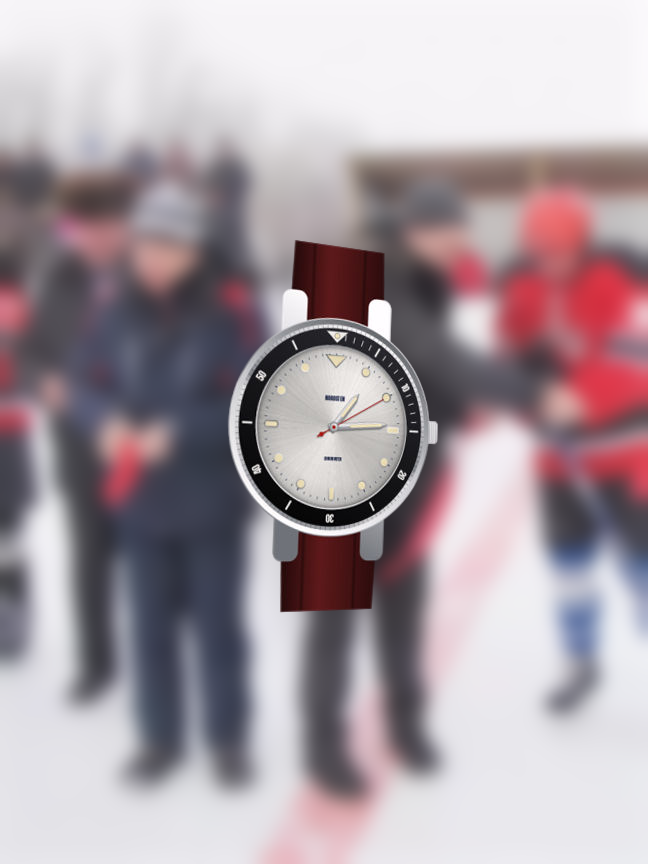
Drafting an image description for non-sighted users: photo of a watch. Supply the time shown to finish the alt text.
1:14:10
